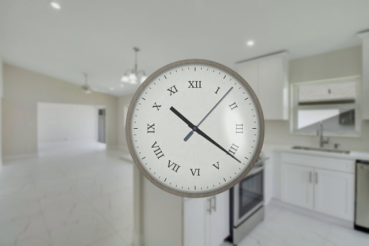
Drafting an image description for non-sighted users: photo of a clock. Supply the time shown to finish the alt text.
10:21:07
